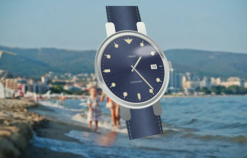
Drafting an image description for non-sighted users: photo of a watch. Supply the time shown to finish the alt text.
1:24
